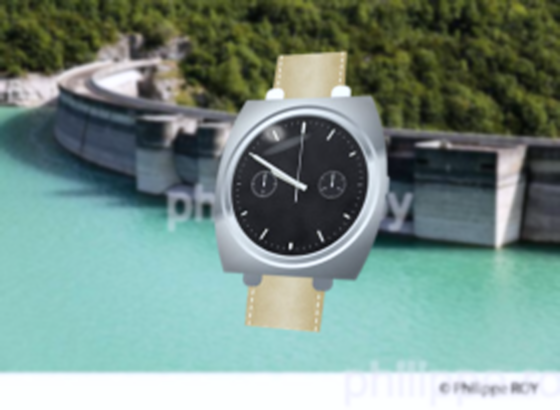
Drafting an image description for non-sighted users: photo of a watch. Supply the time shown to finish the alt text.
9:50
